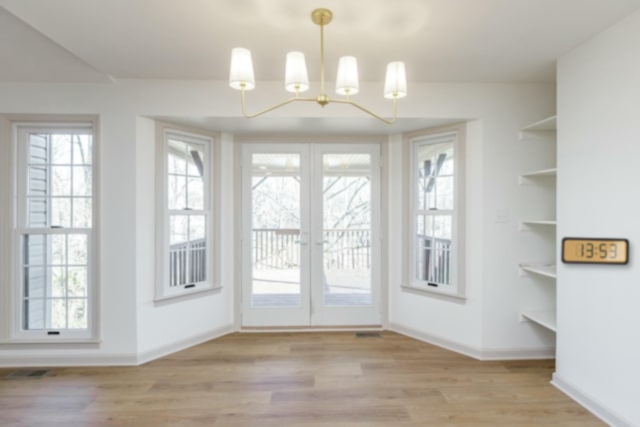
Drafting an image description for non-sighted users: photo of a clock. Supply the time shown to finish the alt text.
13:53
